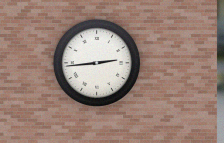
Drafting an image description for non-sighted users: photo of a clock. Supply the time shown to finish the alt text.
2:44
